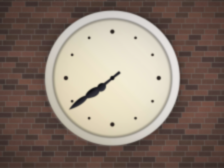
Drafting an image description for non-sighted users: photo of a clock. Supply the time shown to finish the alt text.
7:39
